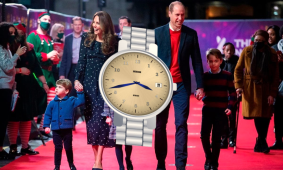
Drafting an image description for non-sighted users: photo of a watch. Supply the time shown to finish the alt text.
3:42
